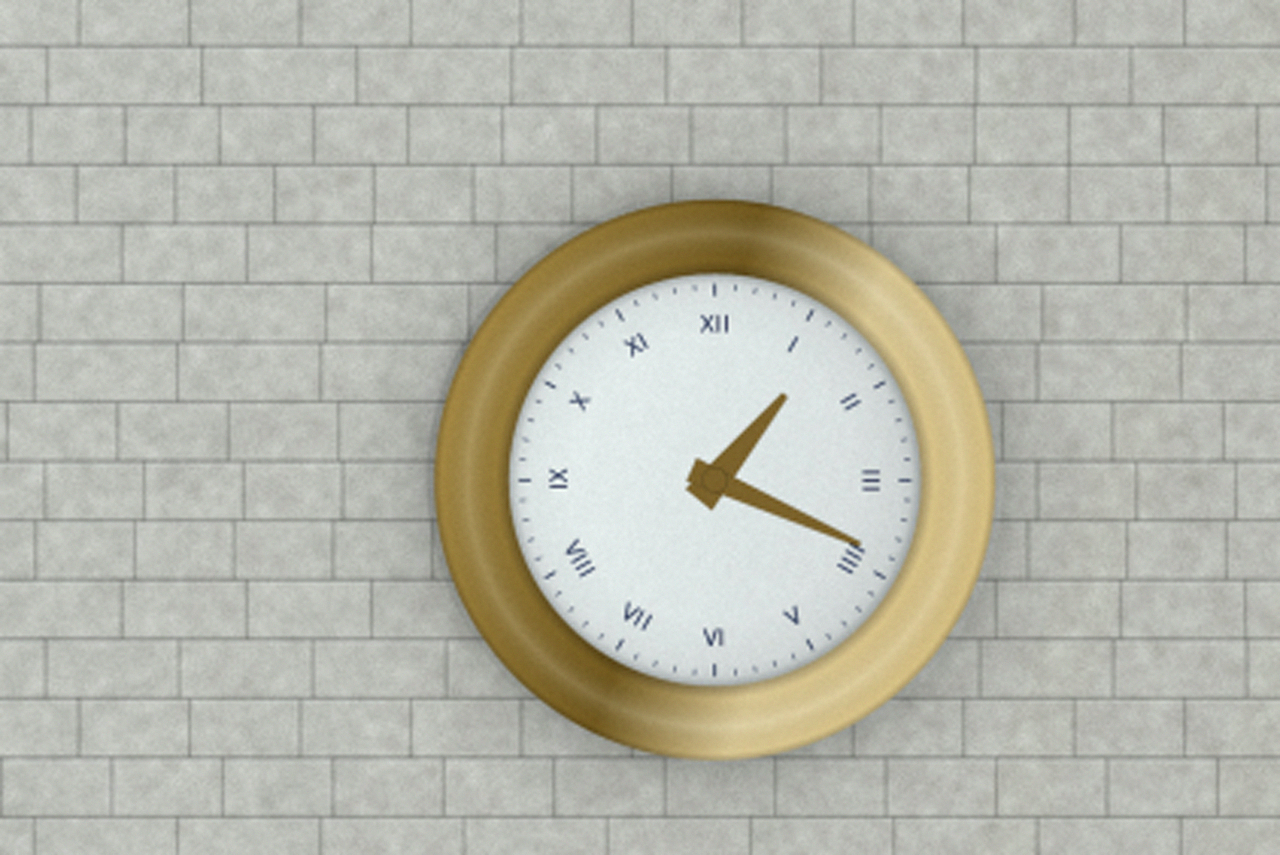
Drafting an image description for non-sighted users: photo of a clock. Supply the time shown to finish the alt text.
1:19
